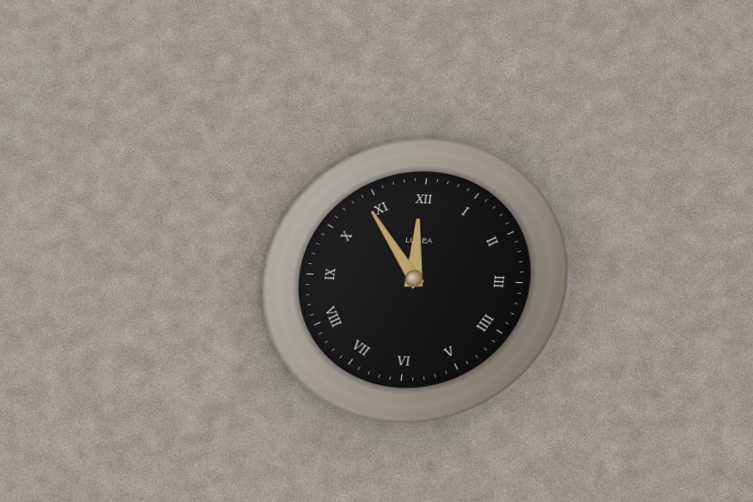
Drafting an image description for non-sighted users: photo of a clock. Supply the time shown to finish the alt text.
11:54
